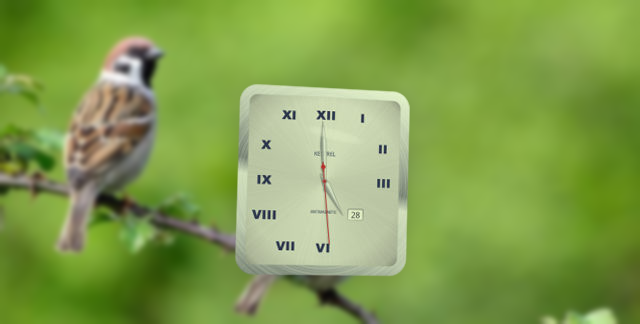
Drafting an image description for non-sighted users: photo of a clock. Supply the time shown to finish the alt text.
4:59:29
